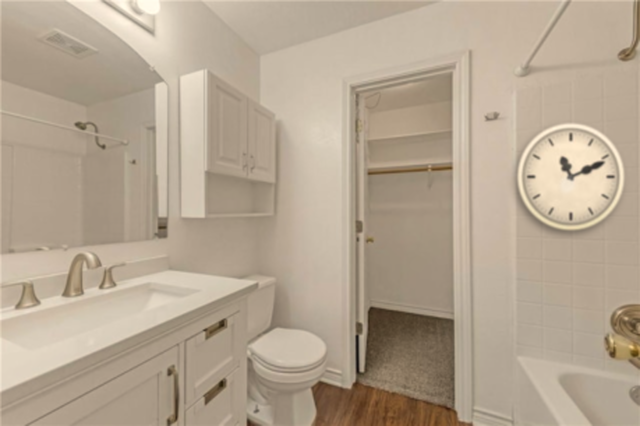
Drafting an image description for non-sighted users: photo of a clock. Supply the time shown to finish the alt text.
11:11
